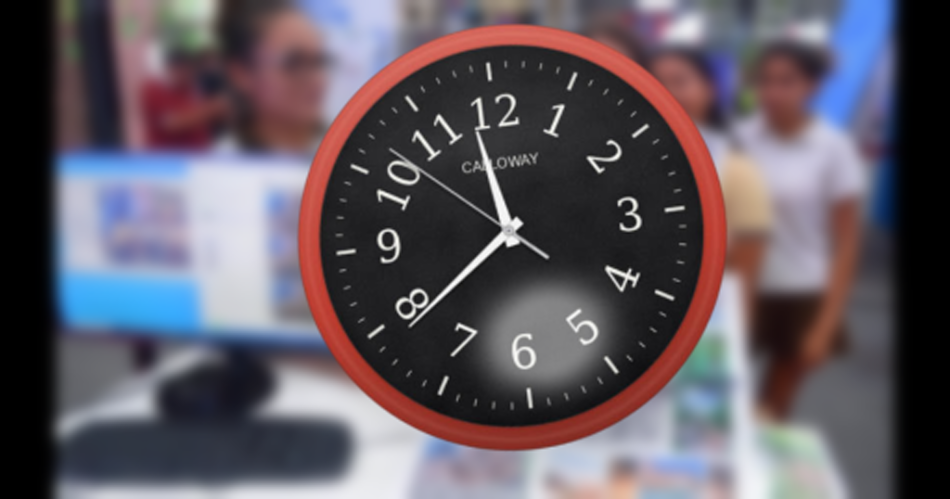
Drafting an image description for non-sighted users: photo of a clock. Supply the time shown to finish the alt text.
11:38:52
